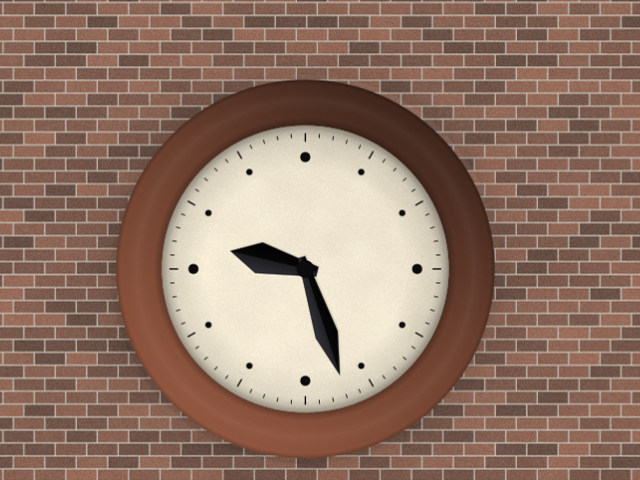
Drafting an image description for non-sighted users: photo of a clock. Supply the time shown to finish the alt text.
9:27
